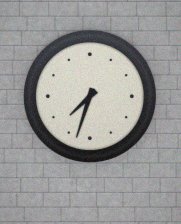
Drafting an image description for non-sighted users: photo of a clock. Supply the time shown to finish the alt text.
7:33
